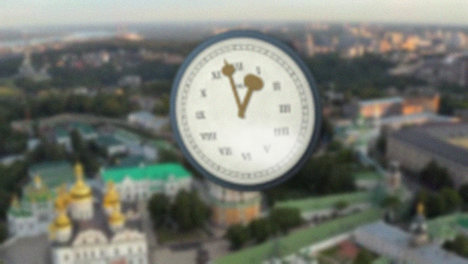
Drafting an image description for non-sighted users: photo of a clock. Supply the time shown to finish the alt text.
12:58
